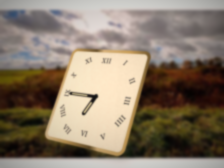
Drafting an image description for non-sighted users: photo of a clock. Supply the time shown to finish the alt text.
6:45
